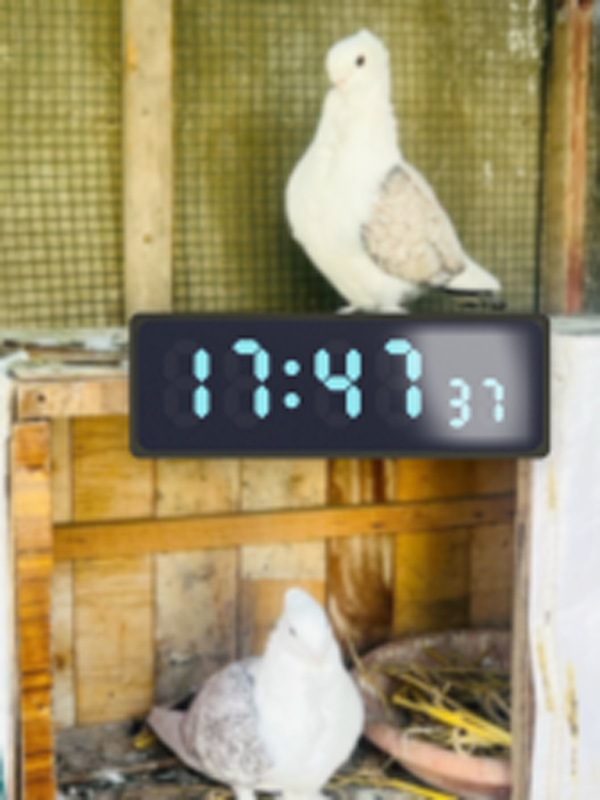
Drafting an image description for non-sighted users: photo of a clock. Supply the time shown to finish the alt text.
17:47:37
